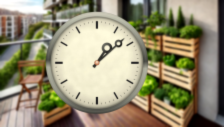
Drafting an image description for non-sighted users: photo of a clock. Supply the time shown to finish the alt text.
1:08
